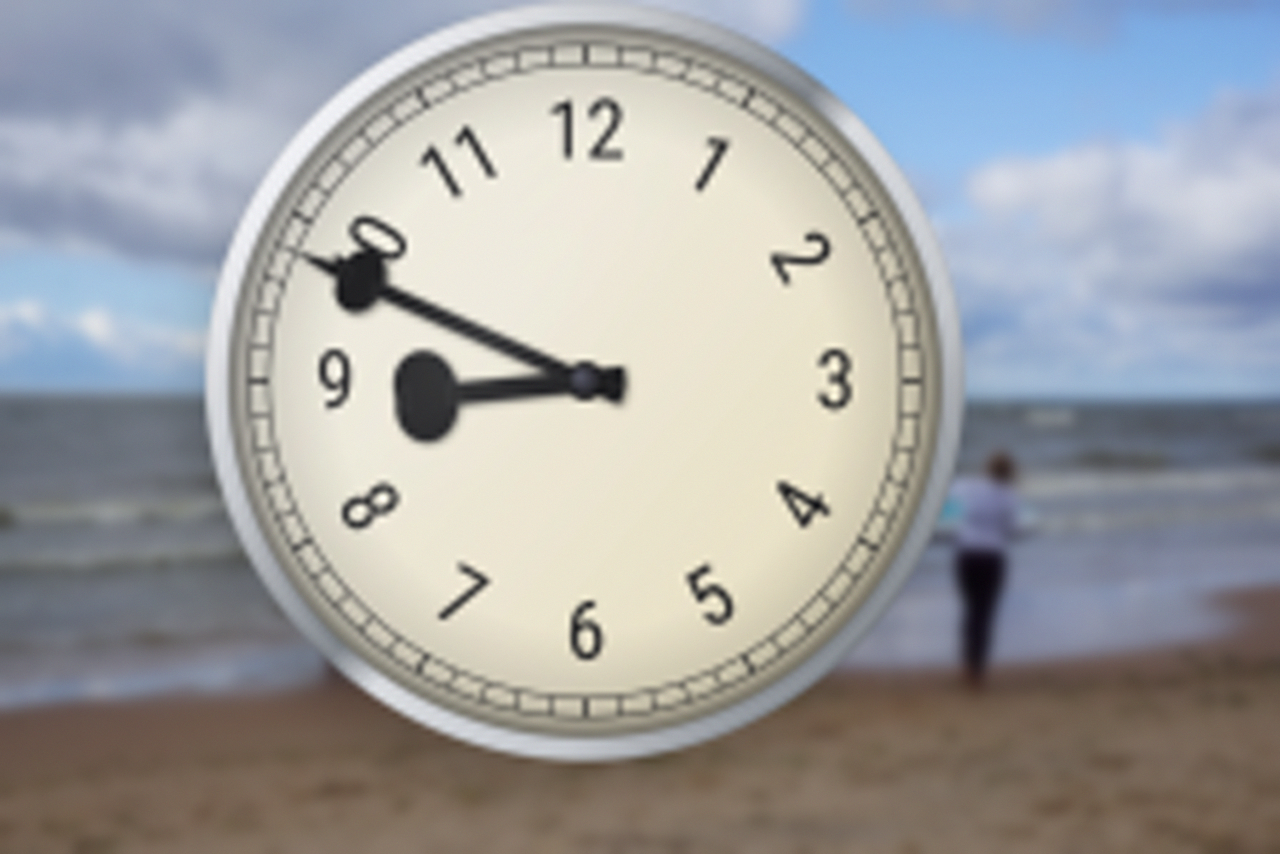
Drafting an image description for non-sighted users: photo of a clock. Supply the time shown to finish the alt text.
8:49
